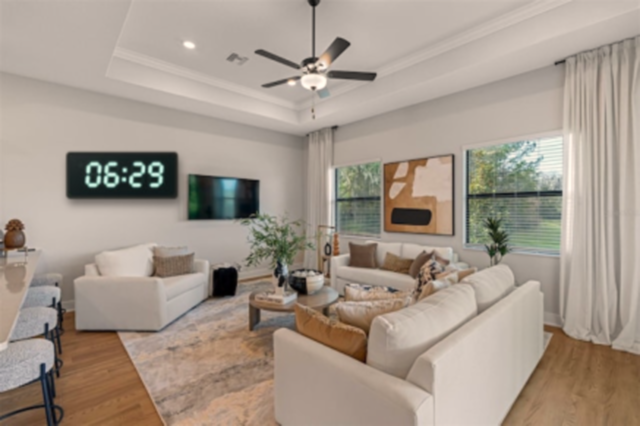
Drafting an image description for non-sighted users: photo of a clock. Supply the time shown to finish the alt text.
6:29
